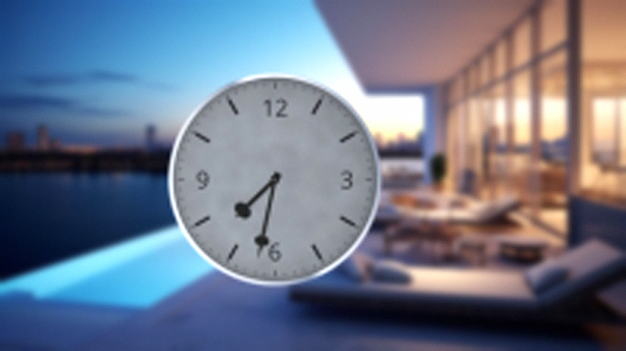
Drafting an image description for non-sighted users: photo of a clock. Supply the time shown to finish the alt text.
7:32
